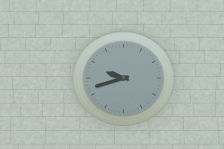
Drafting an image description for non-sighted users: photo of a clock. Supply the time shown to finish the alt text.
9:42
